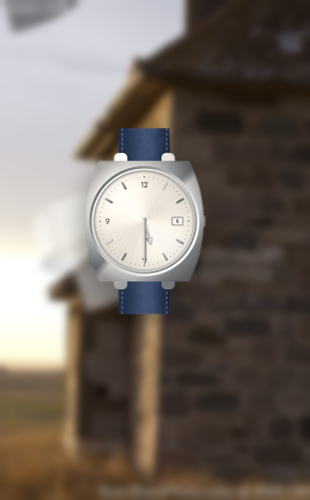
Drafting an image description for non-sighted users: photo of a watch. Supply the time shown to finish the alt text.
5:30
